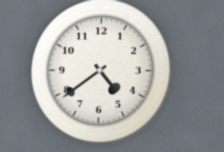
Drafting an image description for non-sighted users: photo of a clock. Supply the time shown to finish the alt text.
4:39
